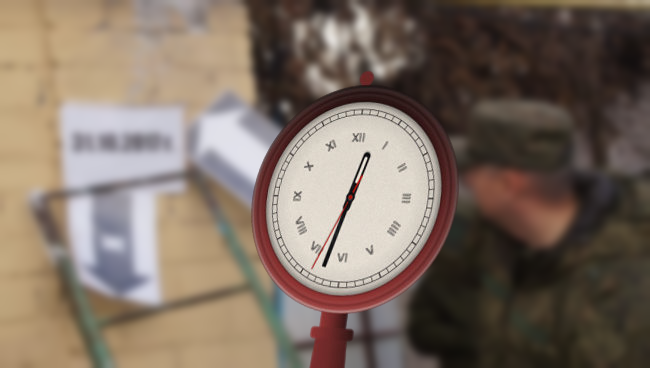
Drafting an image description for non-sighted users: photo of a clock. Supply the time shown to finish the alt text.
12:32:34
